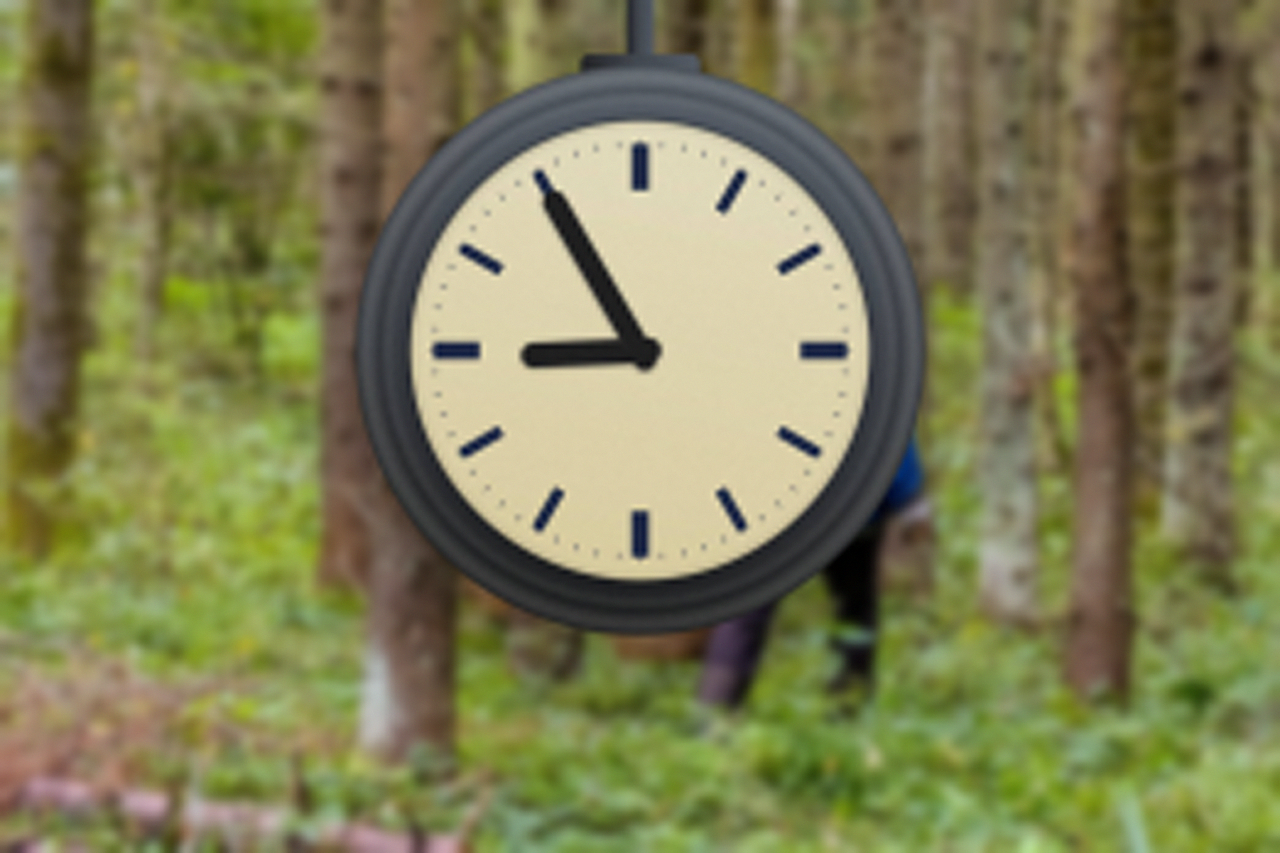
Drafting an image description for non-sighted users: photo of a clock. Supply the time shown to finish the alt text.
8:55
